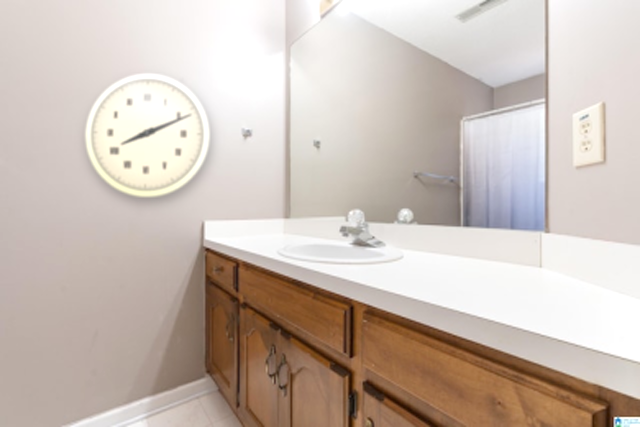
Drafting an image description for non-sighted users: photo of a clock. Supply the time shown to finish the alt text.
8:11
